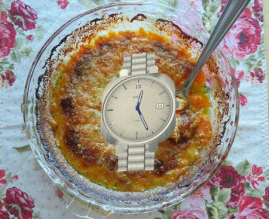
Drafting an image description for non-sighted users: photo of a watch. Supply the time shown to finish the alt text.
12:26
